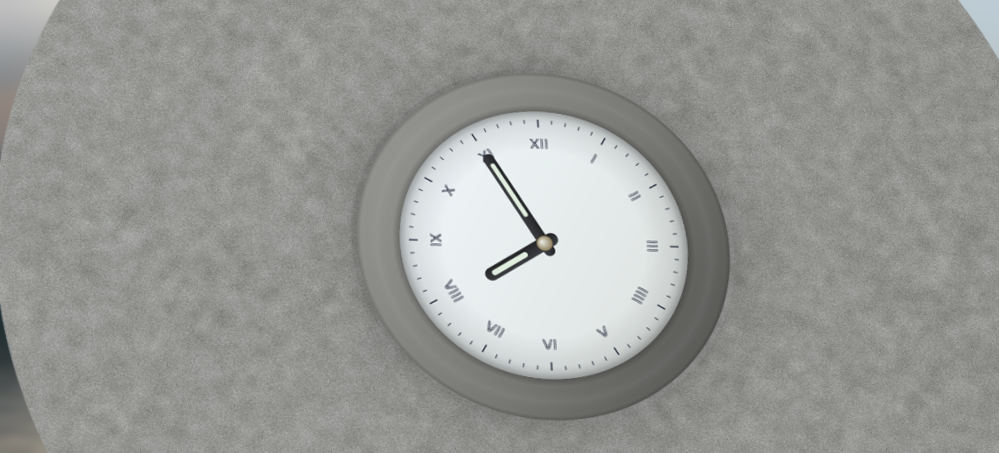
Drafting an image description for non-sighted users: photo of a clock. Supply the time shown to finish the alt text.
7:55
